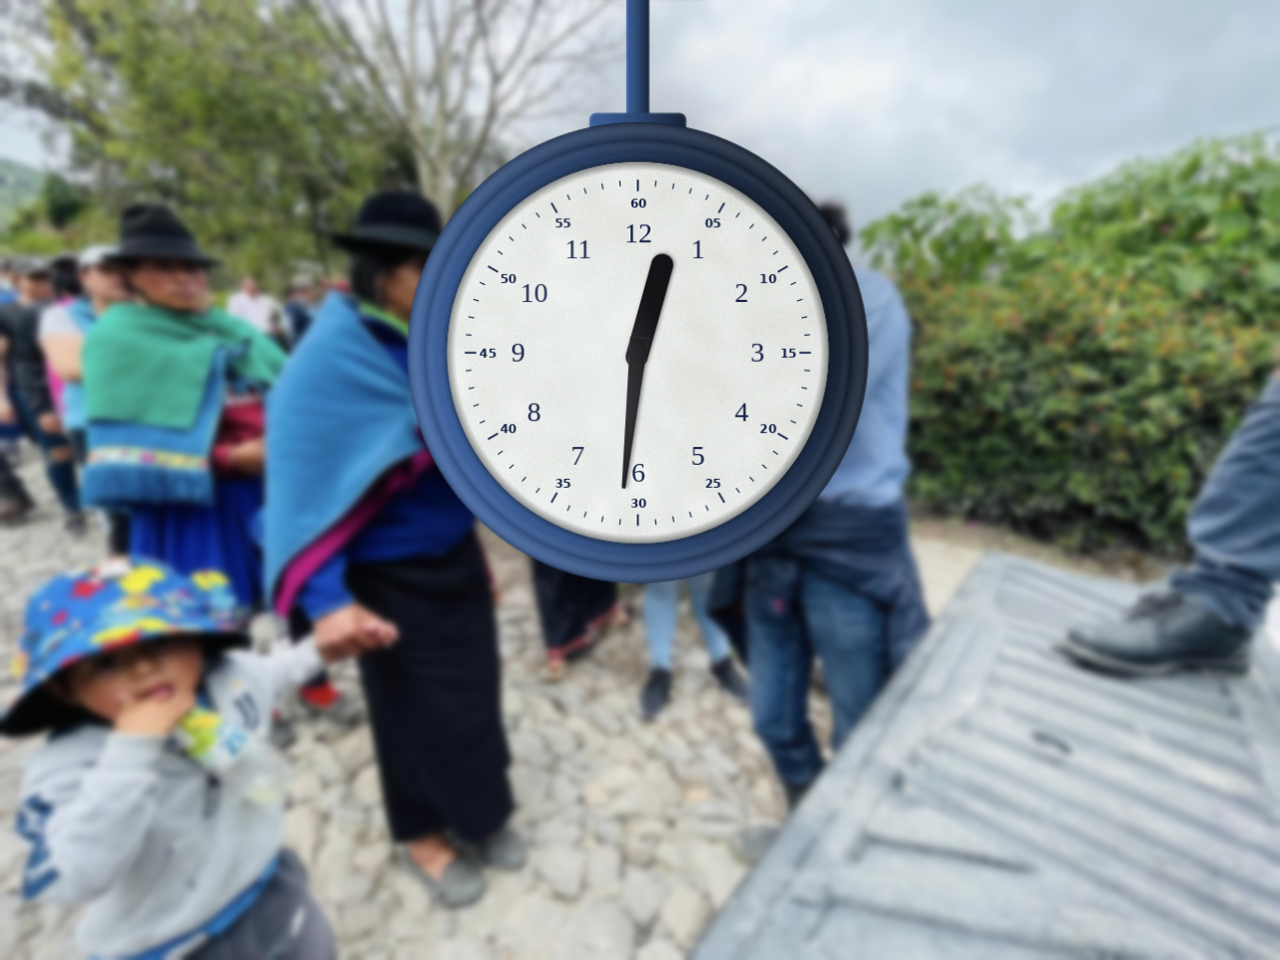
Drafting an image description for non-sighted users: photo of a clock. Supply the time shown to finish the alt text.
12:31
